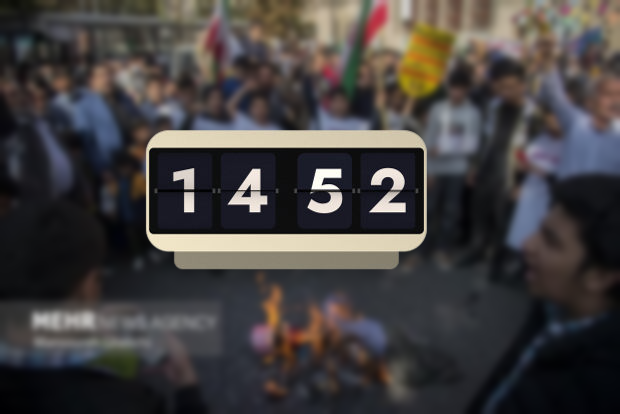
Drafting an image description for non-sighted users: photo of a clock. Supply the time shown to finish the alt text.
14:52
